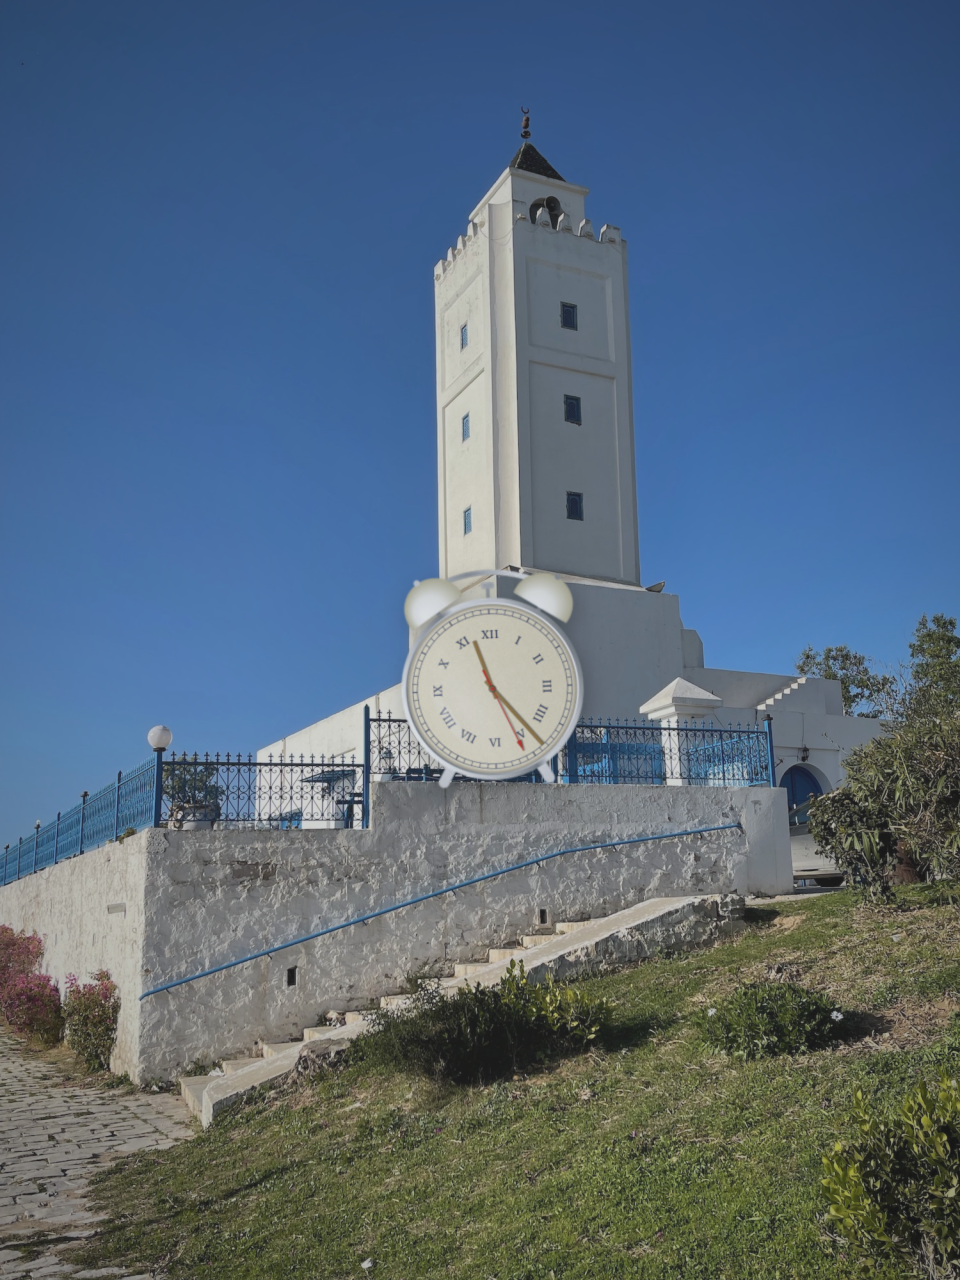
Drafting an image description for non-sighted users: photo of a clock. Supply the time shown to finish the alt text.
11:23:26
